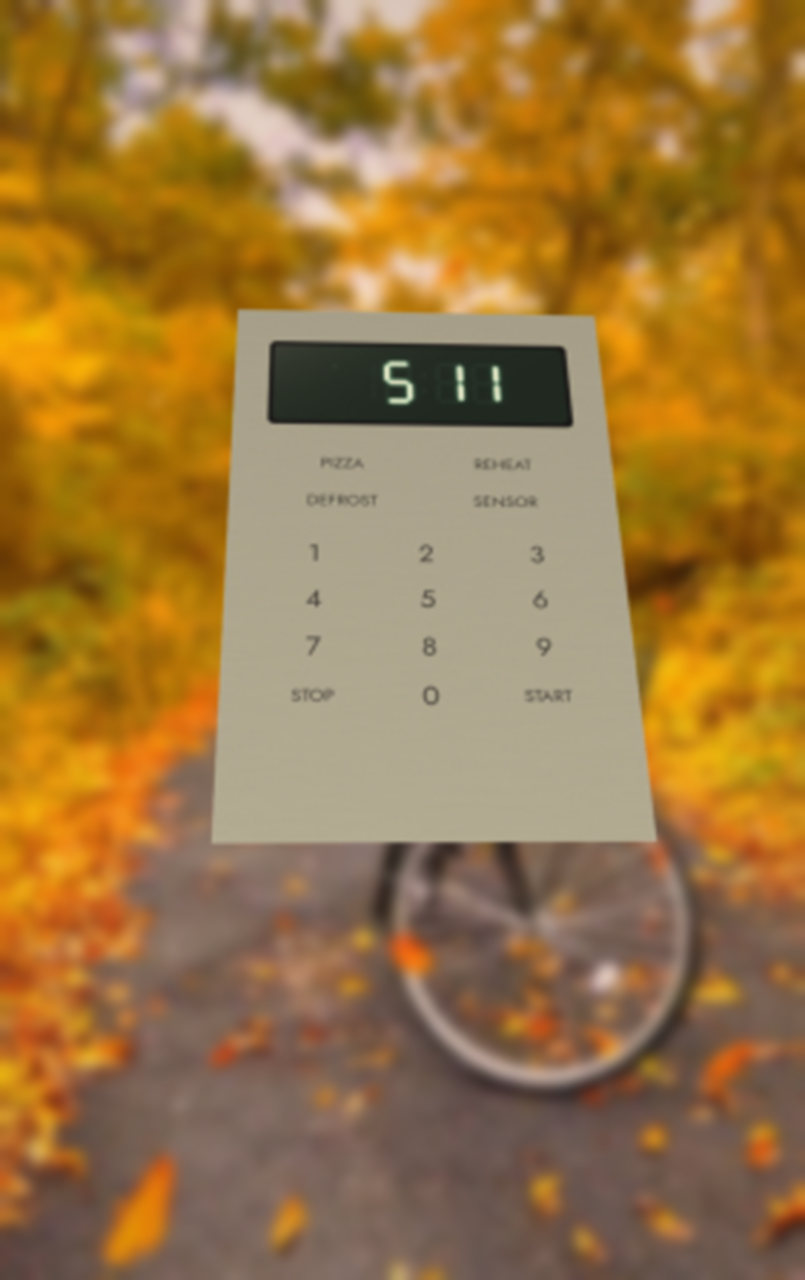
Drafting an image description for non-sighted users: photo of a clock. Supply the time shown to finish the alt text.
5:11
